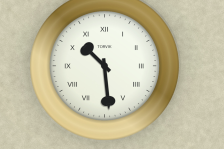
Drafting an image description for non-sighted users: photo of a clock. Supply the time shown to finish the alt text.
10:29
